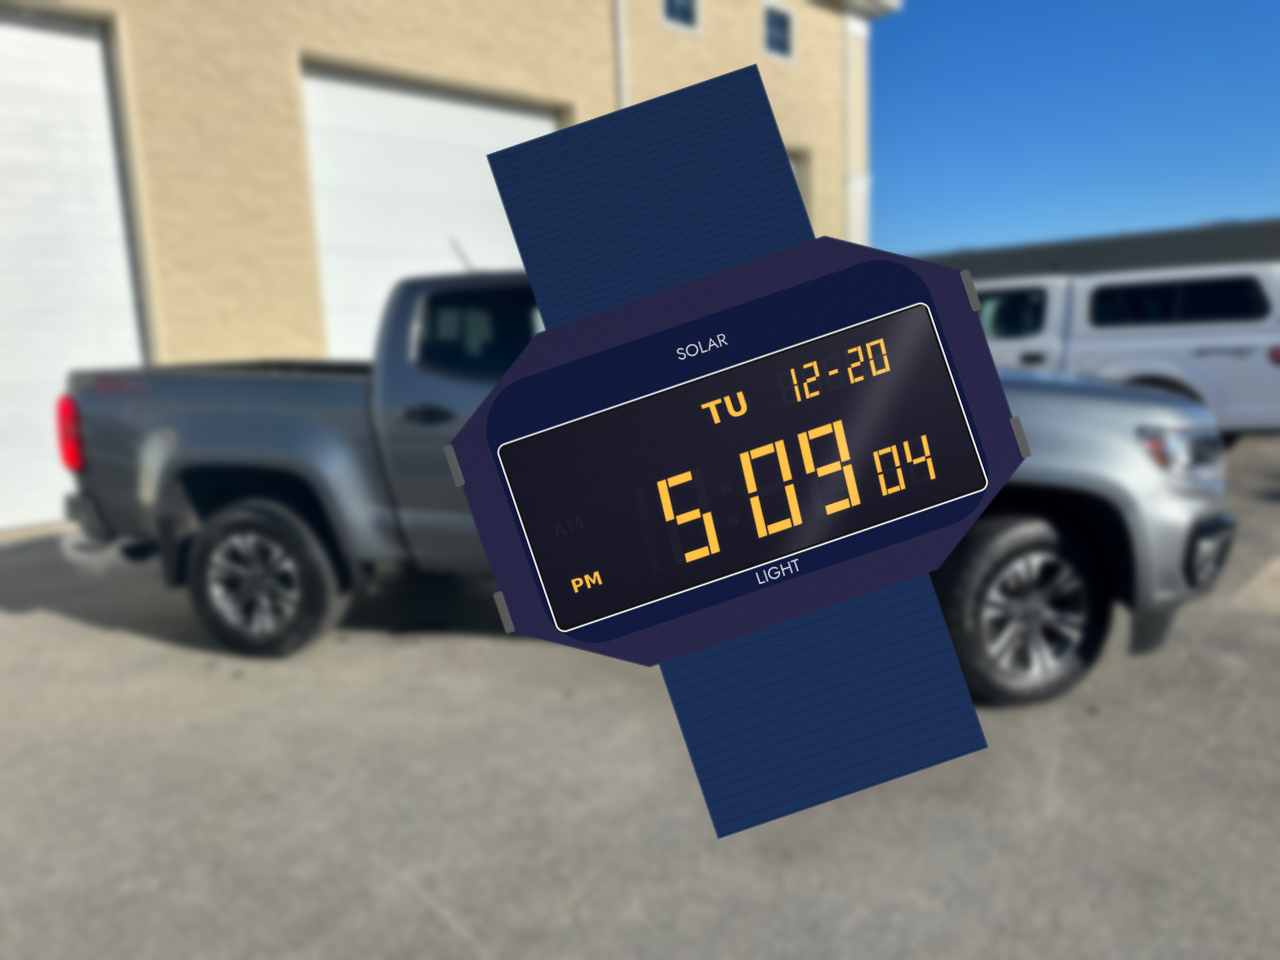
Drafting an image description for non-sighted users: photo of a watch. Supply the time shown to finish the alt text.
5:09:04
